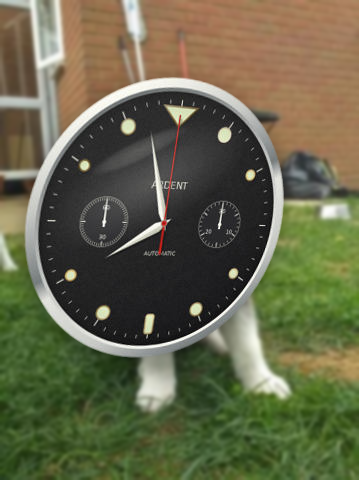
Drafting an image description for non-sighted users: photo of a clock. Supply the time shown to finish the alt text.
7:57
